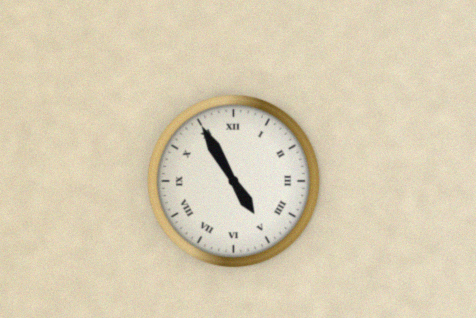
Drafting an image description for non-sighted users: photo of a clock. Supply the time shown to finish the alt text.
4:55
